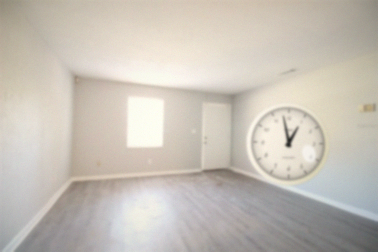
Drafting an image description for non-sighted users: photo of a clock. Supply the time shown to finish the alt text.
12:58
